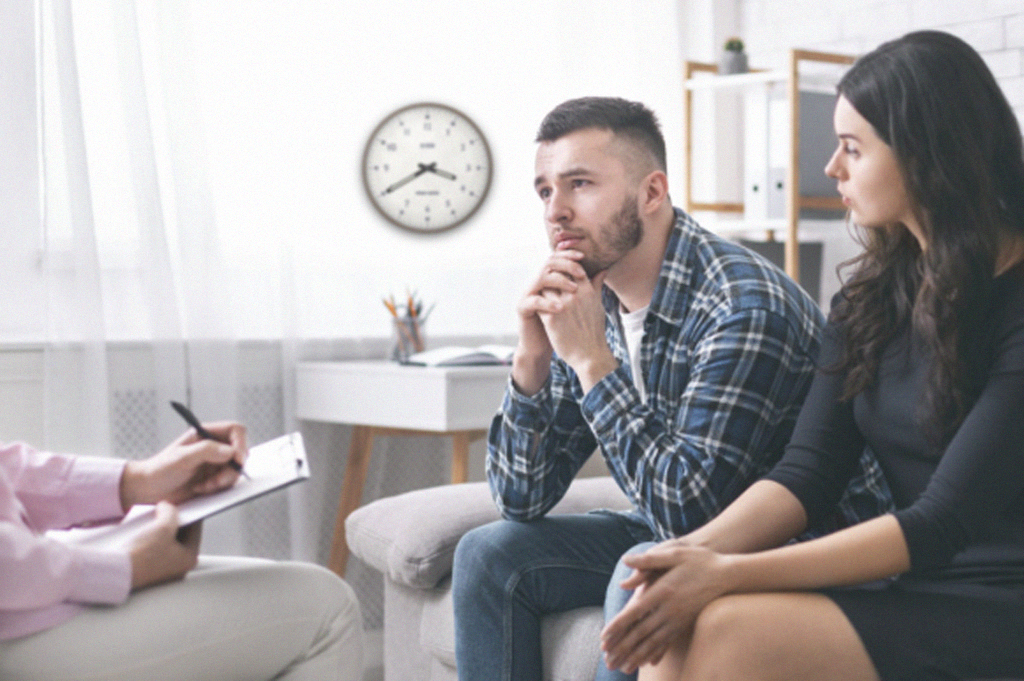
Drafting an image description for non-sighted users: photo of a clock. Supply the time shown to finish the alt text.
3:40
